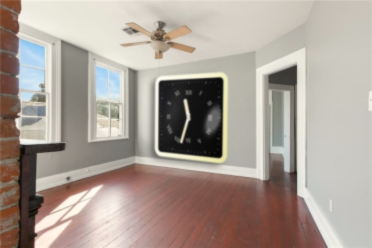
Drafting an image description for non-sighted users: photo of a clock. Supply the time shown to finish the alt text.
11:33
